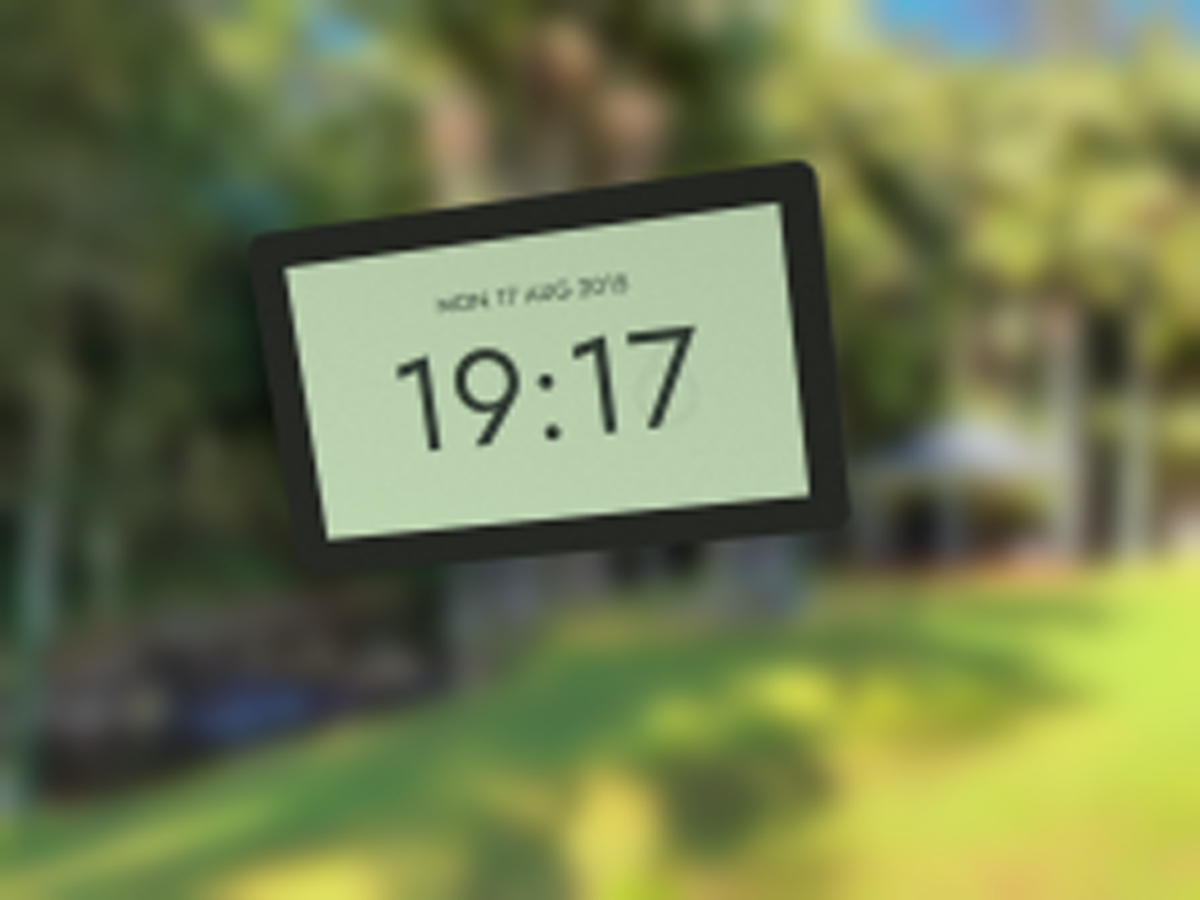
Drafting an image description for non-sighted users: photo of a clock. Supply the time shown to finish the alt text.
19:17
